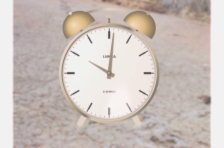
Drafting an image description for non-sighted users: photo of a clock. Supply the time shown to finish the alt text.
10:01
